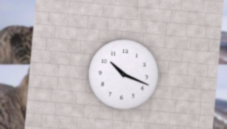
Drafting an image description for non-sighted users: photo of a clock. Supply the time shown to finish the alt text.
10:18
